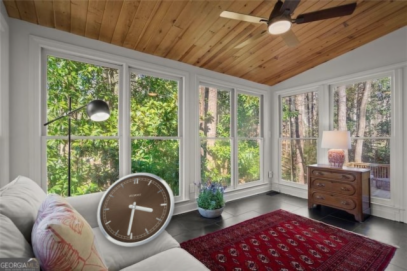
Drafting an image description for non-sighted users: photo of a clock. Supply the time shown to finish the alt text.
3:31
